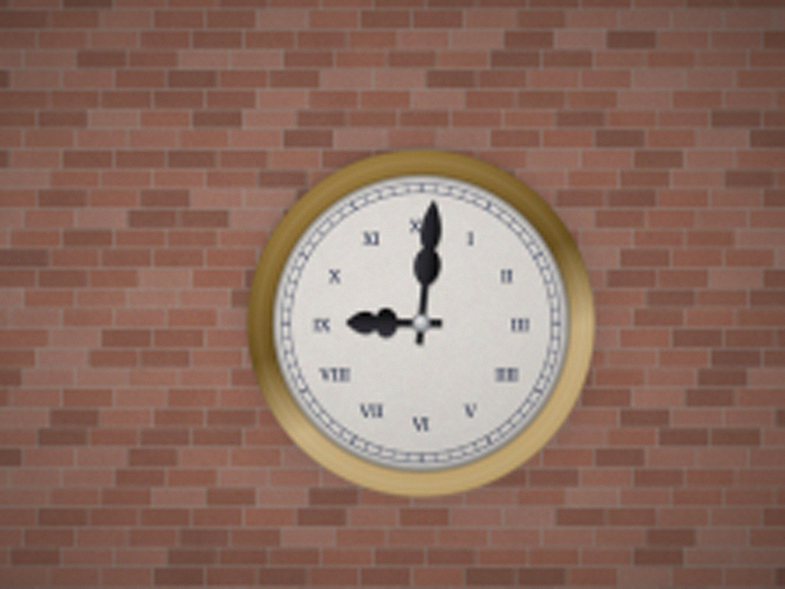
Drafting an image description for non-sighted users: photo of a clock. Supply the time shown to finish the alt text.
9:01
